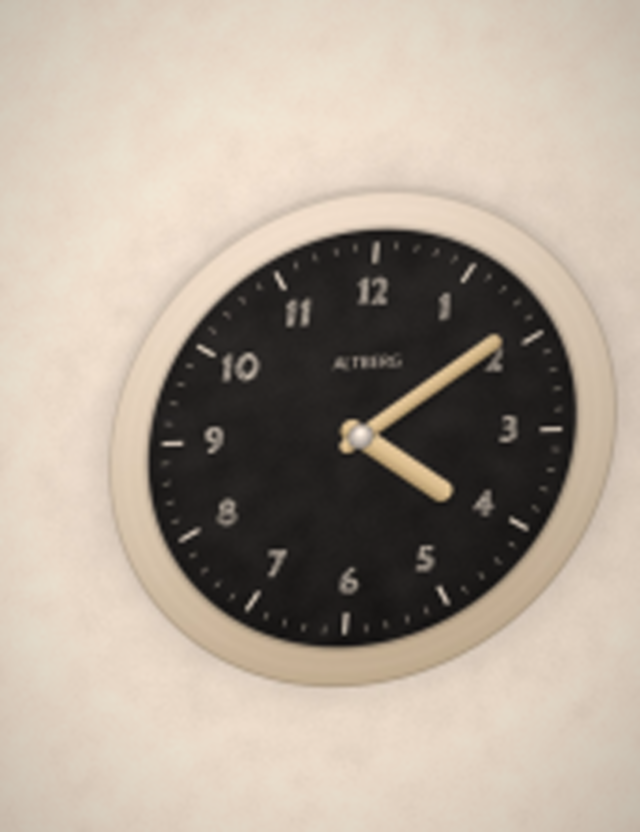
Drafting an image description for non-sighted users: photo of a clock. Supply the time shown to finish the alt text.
4:09
